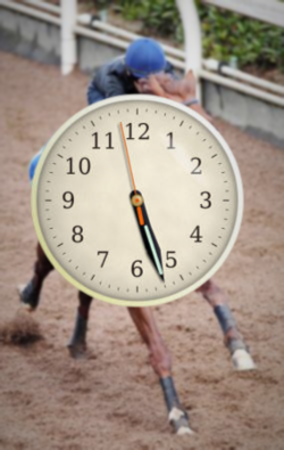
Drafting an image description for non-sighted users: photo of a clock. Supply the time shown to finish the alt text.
5:26:58
